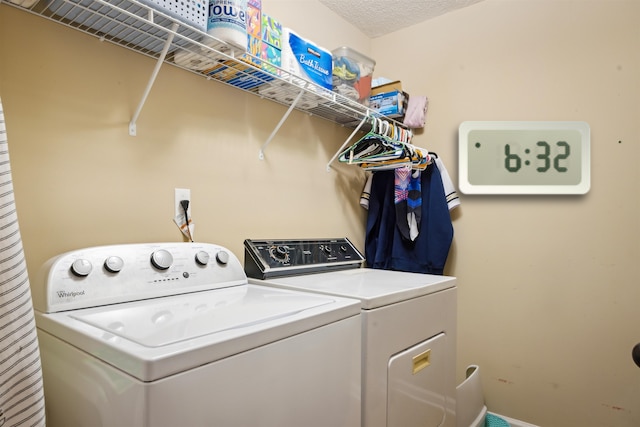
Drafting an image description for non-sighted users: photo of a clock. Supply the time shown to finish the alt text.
6:32
